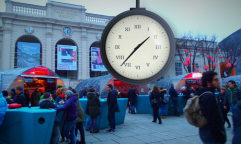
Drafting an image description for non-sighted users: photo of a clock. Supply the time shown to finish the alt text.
1:37
